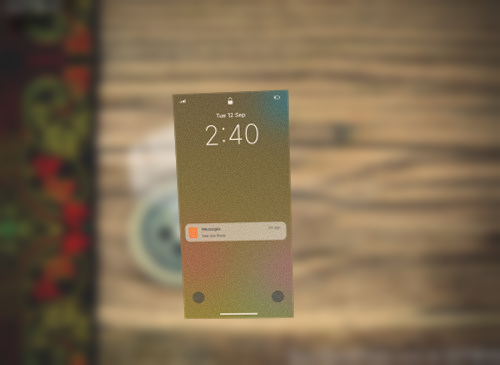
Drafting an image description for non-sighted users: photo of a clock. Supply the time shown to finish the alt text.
2:40
